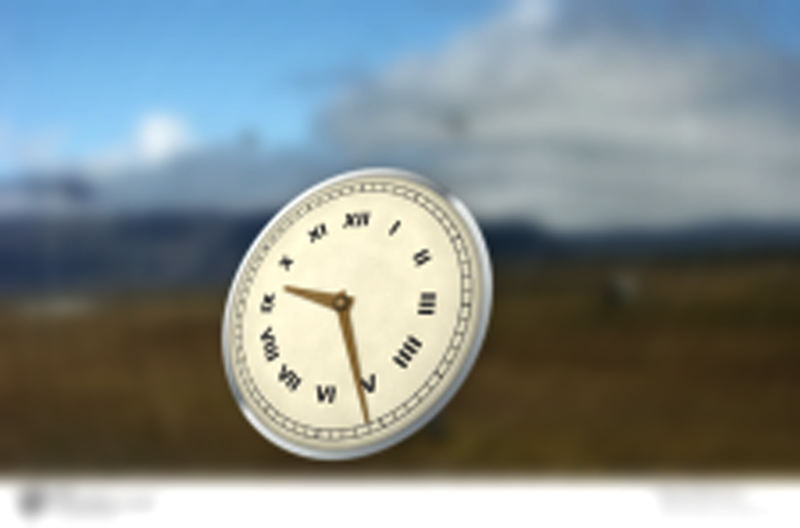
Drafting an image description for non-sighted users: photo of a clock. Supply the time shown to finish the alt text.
9:26
